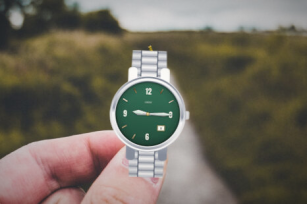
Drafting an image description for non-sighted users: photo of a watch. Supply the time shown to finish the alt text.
9:15
